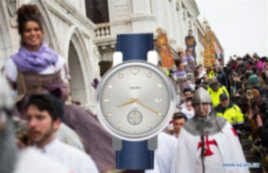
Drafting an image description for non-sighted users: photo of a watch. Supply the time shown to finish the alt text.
8:20
